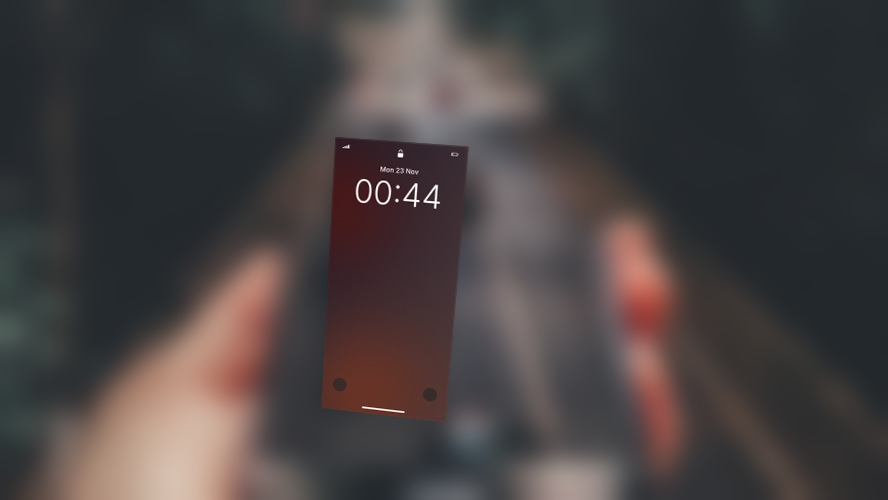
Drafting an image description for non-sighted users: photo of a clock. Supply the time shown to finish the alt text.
0:44
